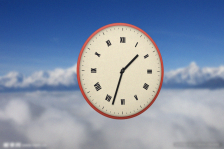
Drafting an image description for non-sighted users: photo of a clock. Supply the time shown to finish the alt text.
1:33
